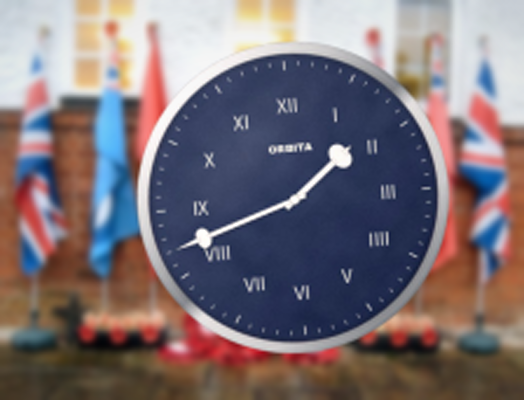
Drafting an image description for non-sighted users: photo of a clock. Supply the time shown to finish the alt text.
1:42
